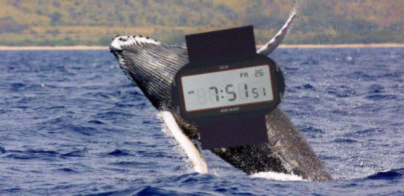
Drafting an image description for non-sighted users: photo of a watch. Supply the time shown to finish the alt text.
7:51:51
